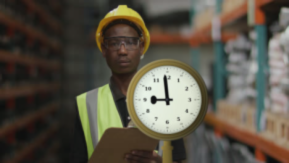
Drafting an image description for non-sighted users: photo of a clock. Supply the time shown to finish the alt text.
8:59
